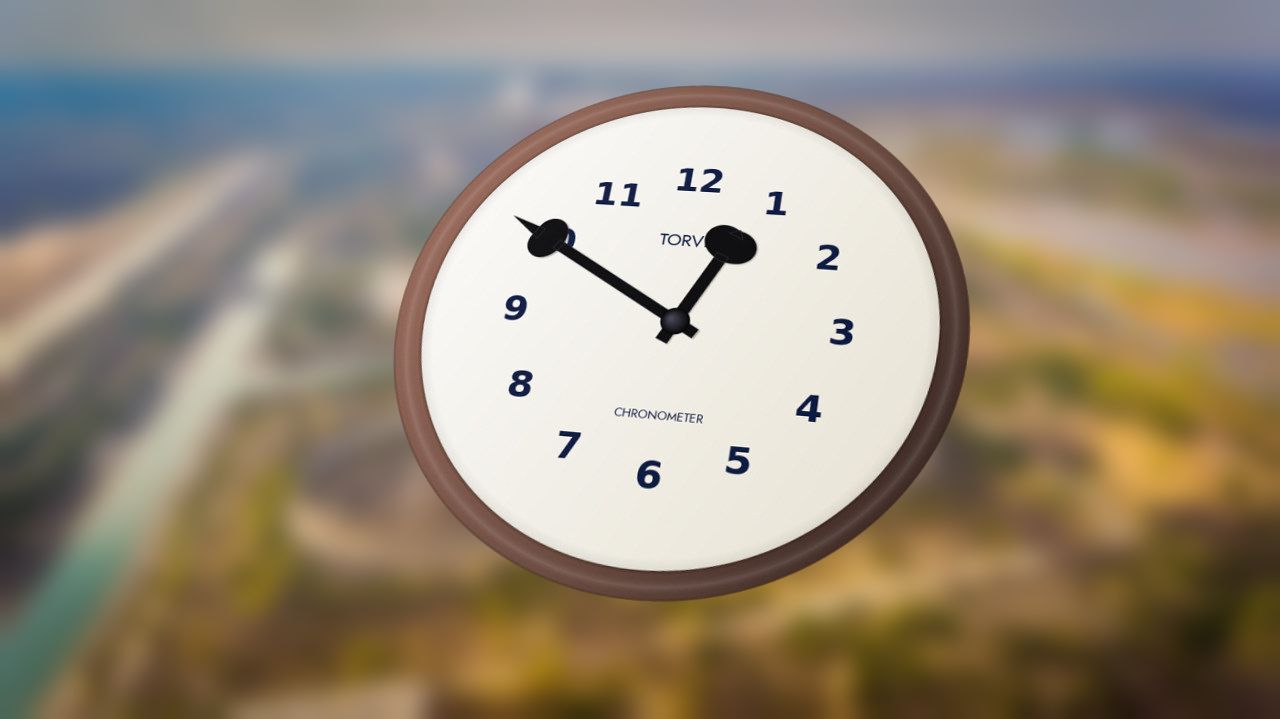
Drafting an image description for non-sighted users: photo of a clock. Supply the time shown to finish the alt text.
12:50
